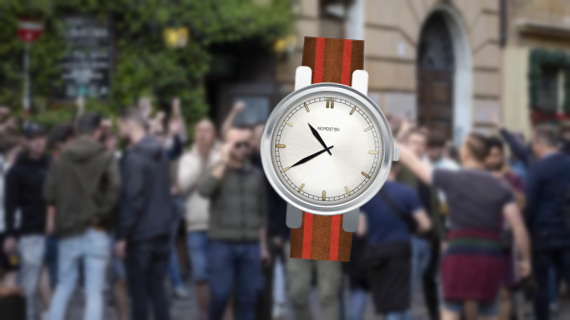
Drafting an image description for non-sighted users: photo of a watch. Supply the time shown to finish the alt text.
10:40
